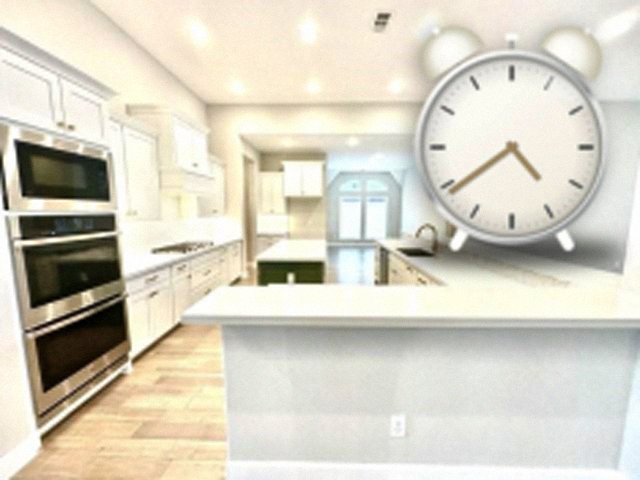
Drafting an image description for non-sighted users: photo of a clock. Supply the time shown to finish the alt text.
4:39
